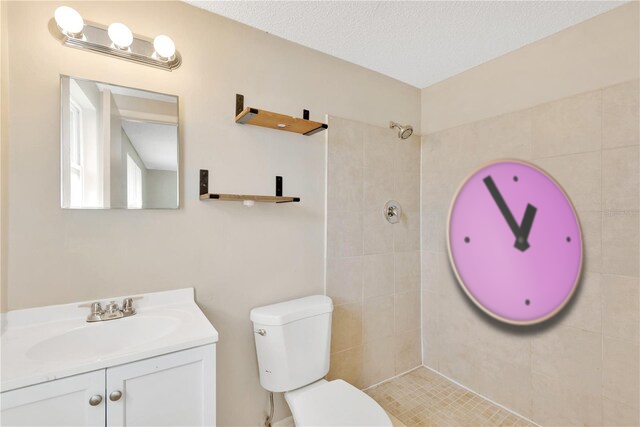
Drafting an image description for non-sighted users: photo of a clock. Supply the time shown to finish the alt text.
12:55
